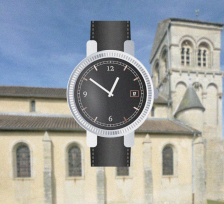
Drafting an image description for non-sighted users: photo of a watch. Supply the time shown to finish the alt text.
12:51
